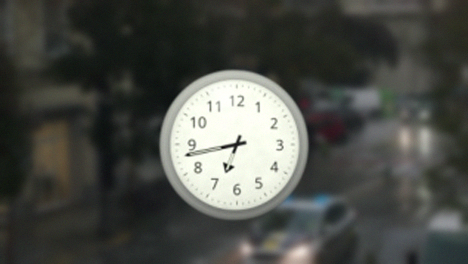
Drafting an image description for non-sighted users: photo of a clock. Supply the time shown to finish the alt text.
6:43
